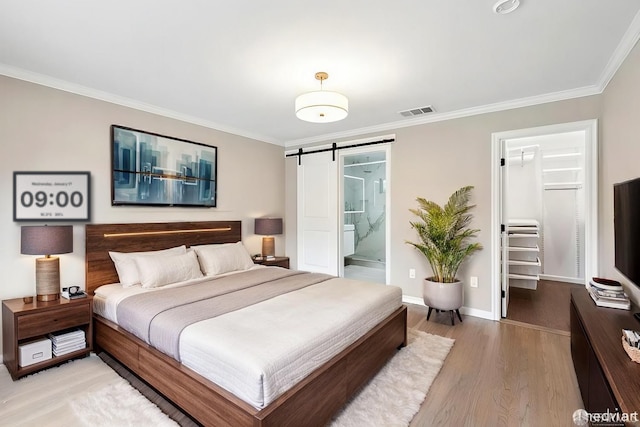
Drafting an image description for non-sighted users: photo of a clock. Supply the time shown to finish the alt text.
9:00
